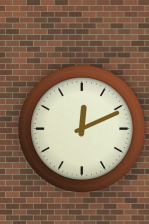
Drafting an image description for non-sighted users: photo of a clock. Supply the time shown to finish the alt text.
12:11
